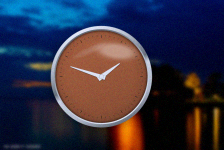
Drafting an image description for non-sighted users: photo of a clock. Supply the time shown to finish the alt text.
1:48
